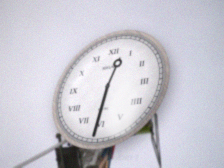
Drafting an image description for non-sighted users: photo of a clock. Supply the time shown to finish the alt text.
12:31
